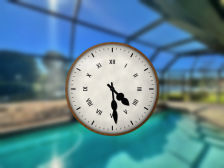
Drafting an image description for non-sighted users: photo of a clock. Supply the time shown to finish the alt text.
4:29
